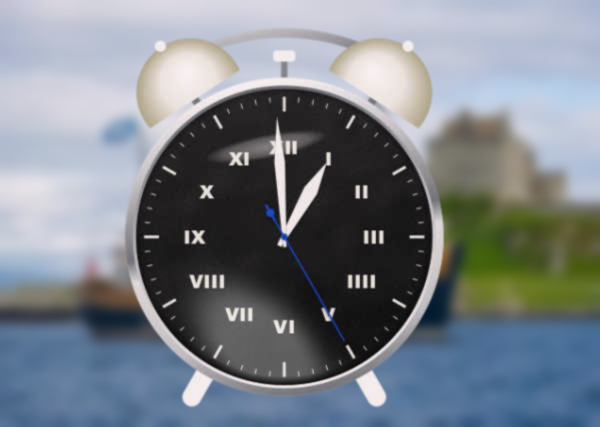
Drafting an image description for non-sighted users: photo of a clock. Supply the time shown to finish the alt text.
12:59:25
